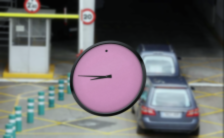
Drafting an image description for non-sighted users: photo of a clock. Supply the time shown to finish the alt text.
8:46
